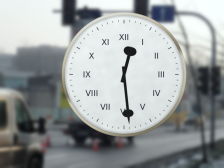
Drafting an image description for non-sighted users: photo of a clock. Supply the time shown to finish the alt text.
12:29
